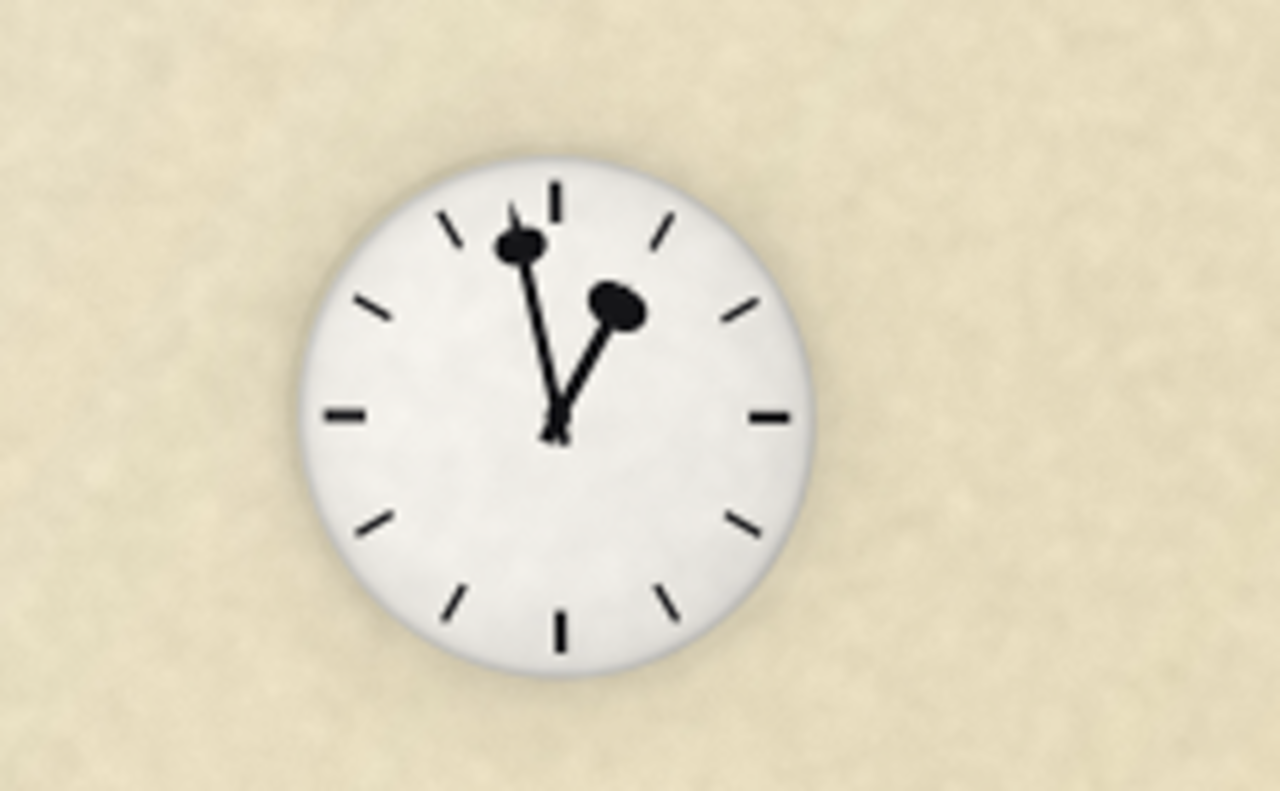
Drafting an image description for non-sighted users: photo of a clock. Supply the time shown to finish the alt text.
12:58
